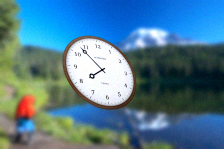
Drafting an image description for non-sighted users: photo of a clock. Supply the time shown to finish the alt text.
7:53
